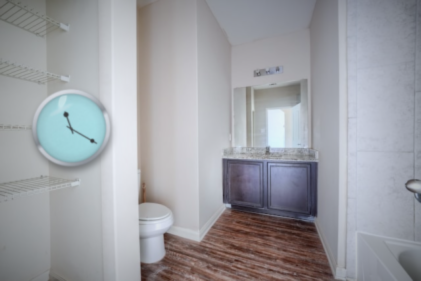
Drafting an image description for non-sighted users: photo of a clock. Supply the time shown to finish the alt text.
11:20
